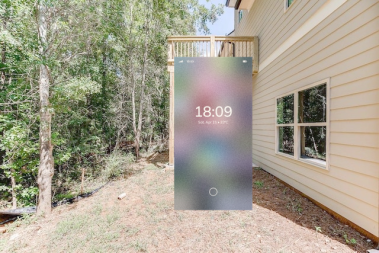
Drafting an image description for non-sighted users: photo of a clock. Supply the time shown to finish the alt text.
18:09
